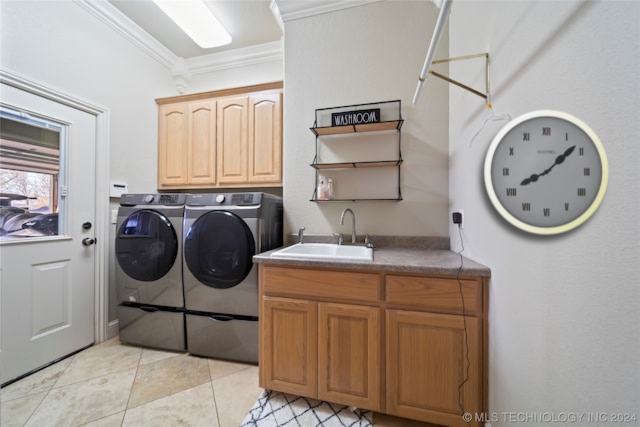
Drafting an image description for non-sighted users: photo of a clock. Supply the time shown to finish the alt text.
8:08
